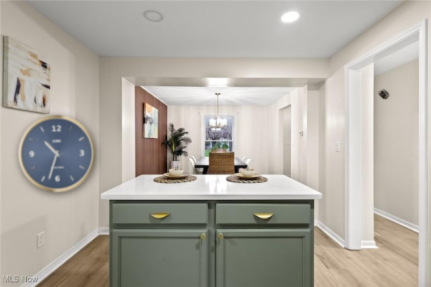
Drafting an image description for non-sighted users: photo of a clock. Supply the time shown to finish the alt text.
10:33
